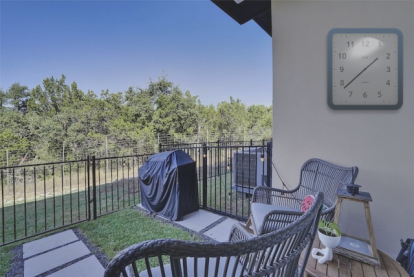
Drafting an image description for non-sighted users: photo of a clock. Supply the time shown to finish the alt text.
1:38
